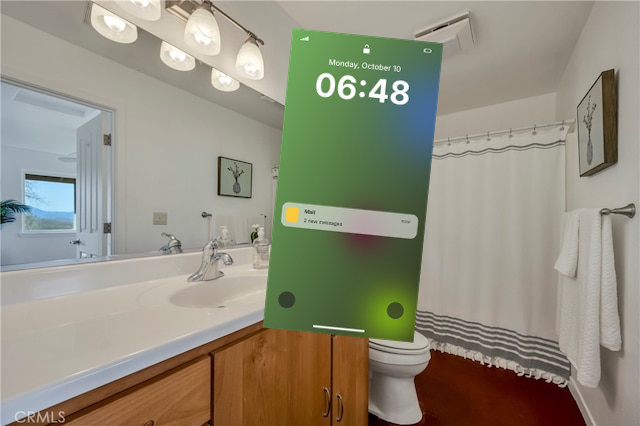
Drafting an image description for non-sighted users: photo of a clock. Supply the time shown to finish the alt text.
6:48
